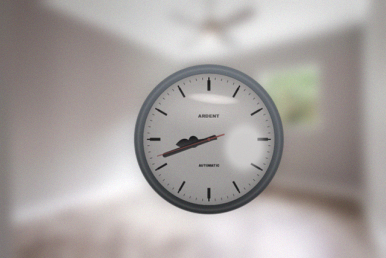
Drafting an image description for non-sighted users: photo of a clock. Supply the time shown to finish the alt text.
8:41:42
